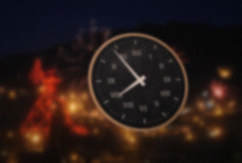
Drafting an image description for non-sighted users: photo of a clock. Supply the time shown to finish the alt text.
7:54
